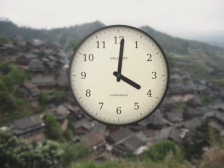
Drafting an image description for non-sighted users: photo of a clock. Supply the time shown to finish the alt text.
4:01
